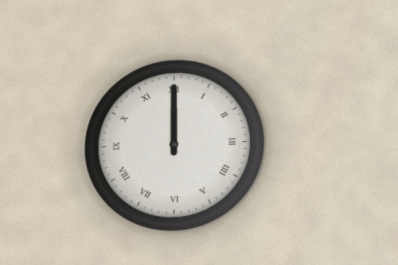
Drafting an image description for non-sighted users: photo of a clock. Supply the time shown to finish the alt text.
12:00
